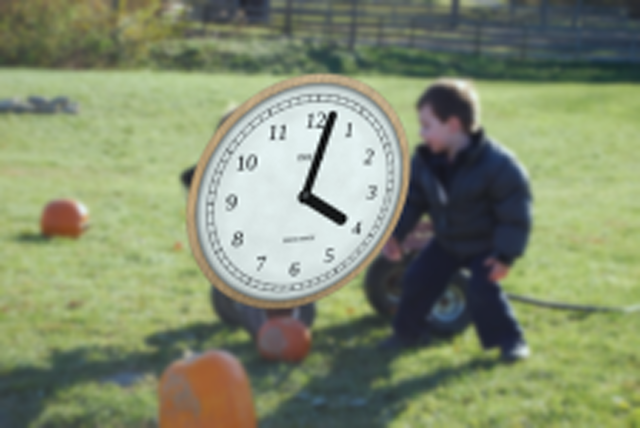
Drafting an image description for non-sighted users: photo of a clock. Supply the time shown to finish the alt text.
4:02
